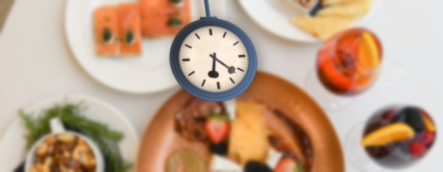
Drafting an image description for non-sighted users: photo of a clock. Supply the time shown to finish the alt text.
6:22
